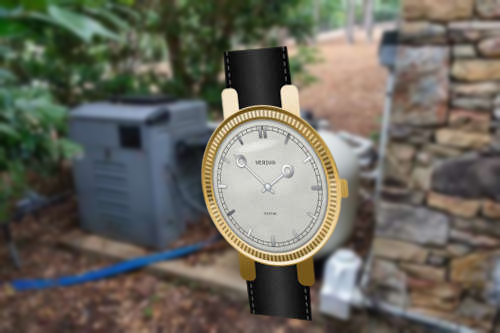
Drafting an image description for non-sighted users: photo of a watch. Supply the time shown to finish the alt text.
1:52
